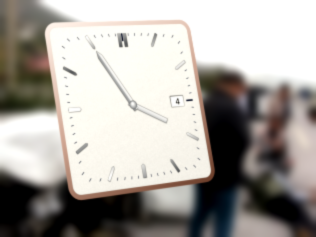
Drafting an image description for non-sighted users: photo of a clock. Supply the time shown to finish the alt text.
3:55
